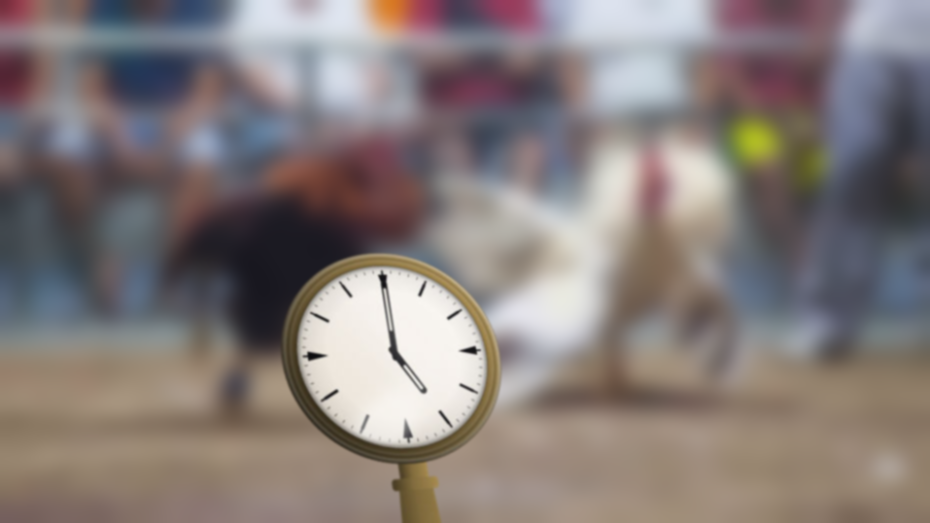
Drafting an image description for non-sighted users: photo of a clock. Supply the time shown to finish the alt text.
5:00
